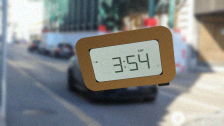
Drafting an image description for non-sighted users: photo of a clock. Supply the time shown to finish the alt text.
3:54
